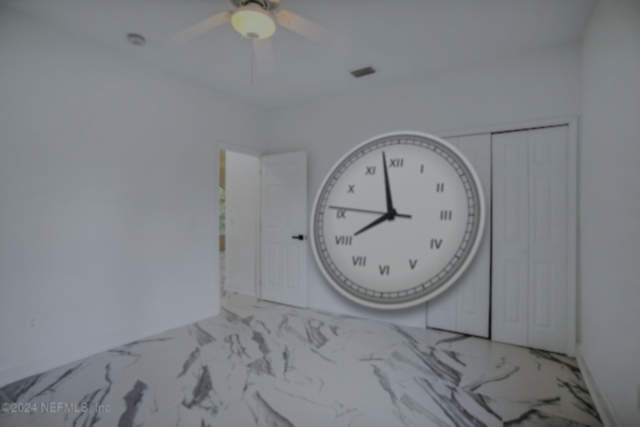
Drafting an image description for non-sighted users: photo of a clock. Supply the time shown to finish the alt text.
7:57:46
